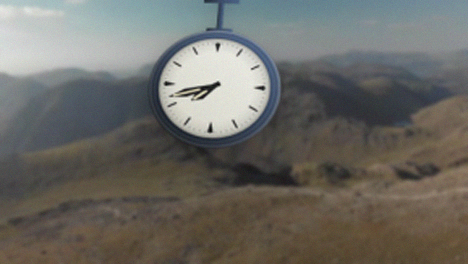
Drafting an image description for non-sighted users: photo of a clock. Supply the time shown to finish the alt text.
7:42
